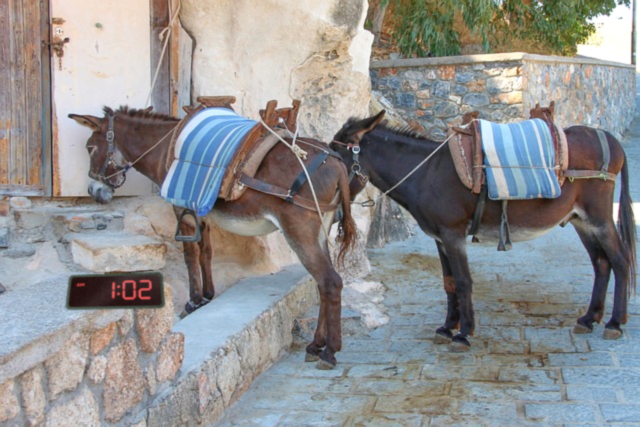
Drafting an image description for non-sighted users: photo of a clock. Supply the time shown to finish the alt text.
1:02
